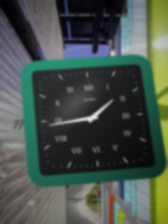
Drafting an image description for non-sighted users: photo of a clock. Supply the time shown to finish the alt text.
1:44
